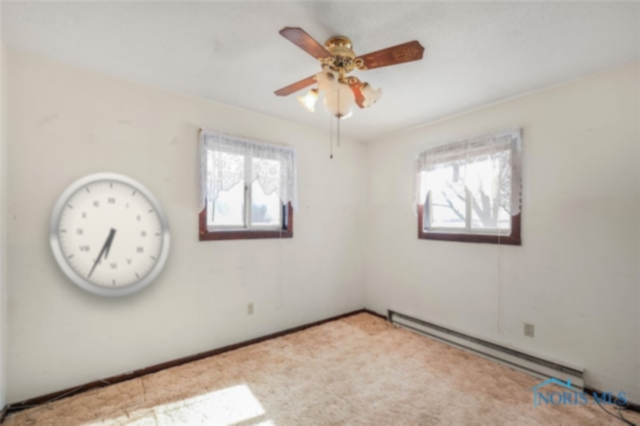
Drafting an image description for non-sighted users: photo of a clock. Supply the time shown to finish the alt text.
6:35
